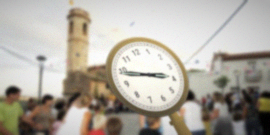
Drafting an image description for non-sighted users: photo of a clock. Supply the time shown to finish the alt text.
3:49
